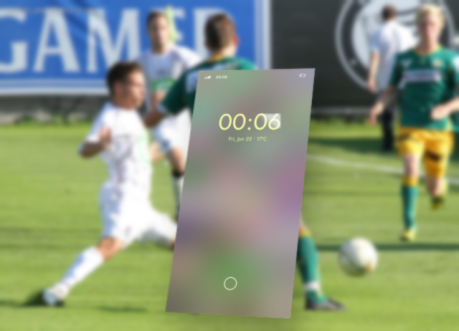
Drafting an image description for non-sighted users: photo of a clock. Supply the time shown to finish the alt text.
0:06
